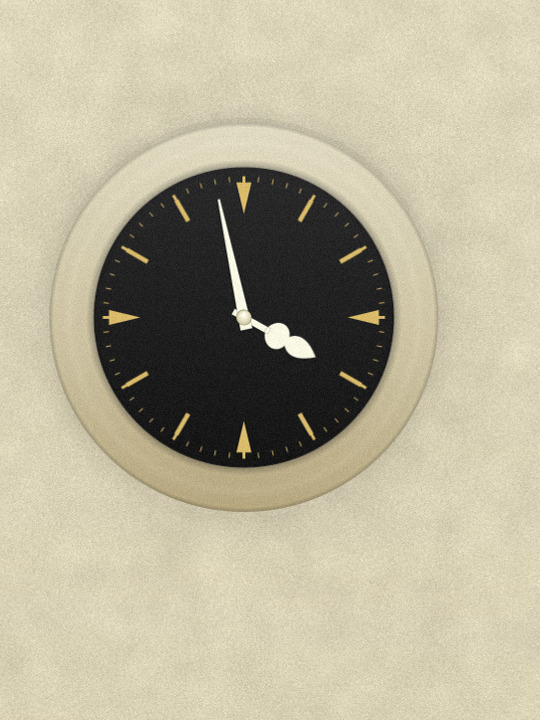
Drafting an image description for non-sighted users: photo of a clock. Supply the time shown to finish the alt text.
3:58
